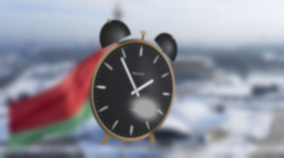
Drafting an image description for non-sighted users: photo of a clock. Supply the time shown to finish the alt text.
1:54
